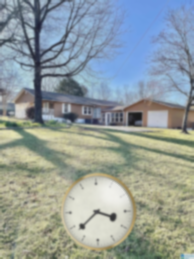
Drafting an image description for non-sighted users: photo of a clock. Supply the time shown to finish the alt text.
3:38
